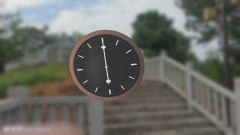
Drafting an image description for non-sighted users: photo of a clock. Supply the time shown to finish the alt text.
6:00
